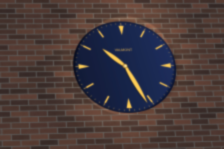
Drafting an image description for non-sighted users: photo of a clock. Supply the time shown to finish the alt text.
10:26
